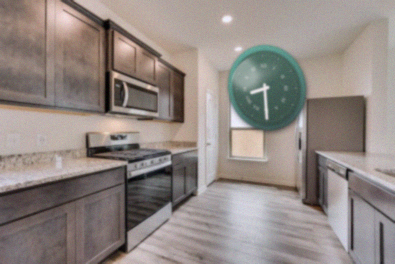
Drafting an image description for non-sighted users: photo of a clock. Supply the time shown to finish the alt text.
8:30
